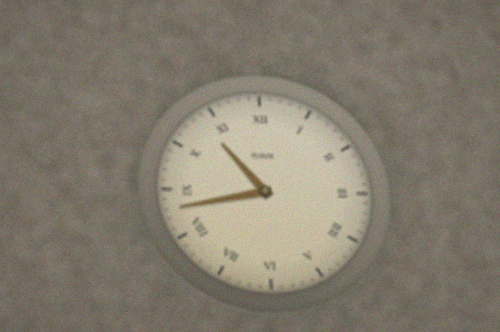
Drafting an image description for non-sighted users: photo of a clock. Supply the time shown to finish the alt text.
10:43
